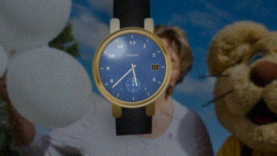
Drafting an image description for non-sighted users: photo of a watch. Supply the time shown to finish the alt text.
5:38
